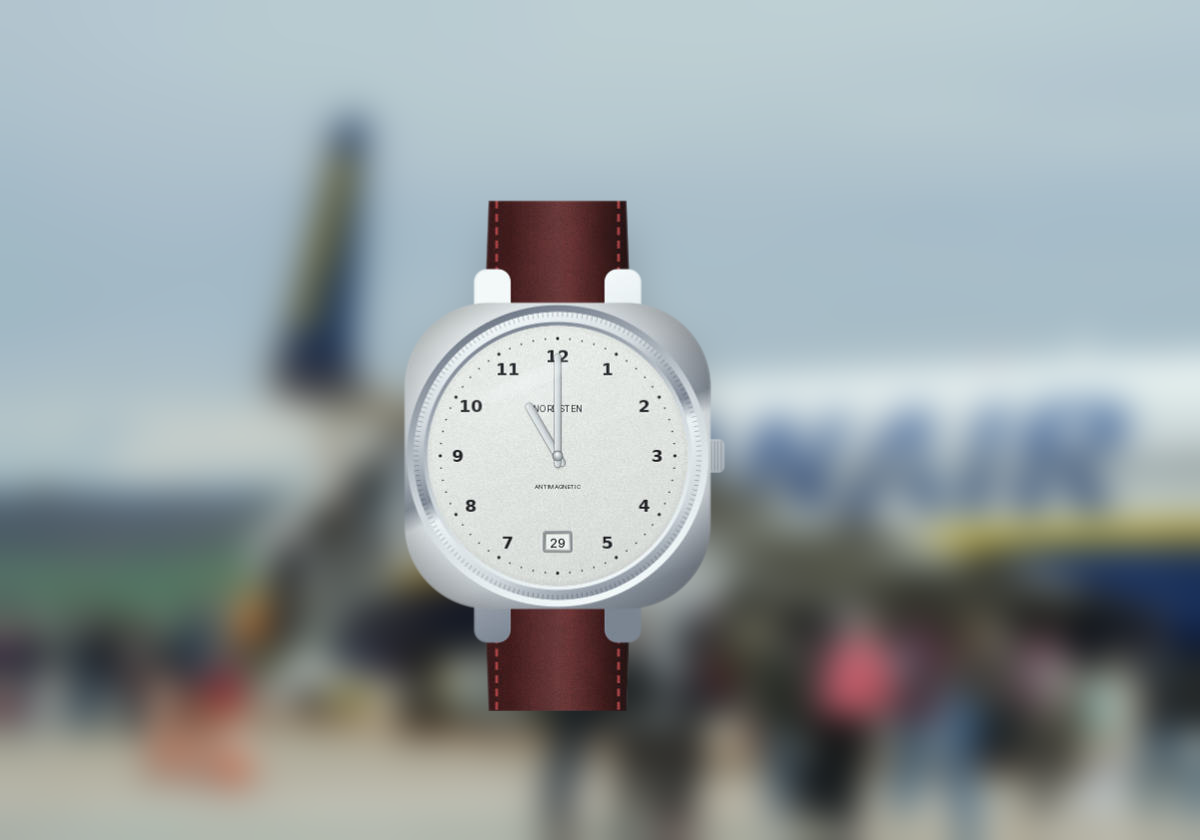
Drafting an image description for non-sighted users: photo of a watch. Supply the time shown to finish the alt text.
11:00
